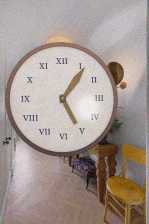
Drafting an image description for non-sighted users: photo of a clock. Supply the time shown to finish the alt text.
5:06
